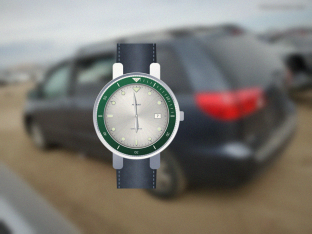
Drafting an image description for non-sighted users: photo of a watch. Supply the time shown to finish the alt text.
5:59
